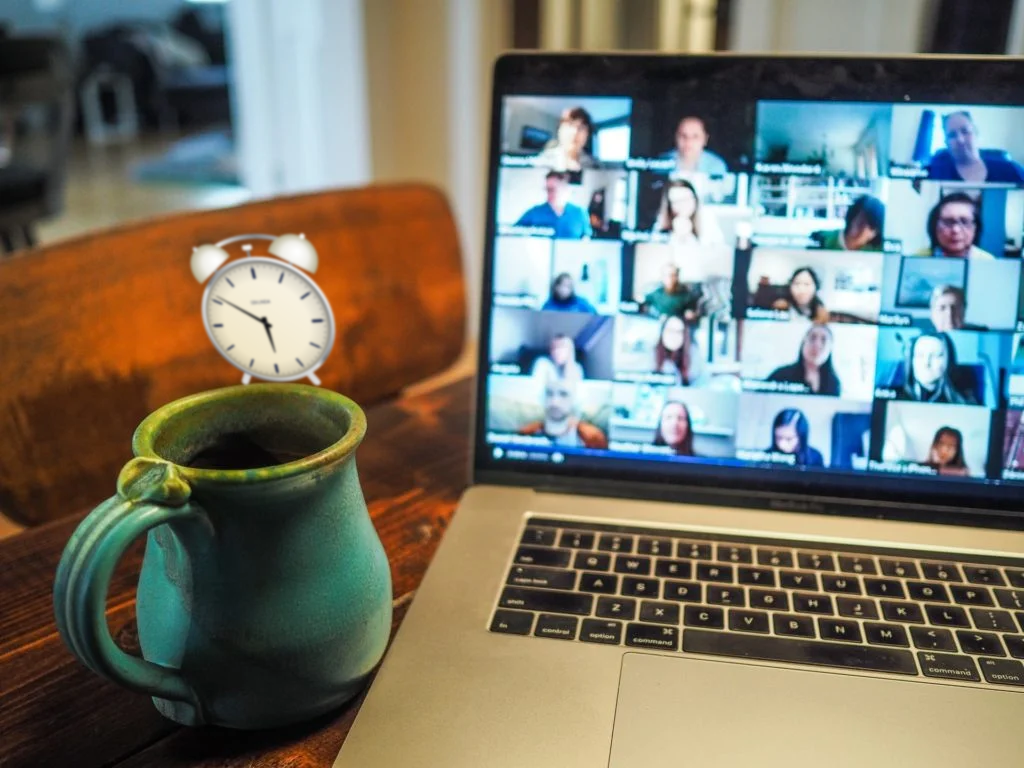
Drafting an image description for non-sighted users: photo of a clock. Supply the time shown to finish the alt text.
5:51
